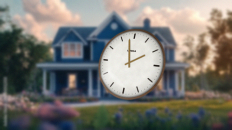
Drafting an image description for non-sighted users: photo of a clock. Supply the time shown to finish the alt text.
1:58
